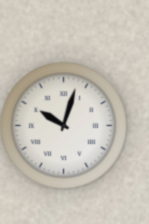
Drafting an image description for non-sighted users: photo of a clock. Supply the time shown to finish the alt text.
10:03
